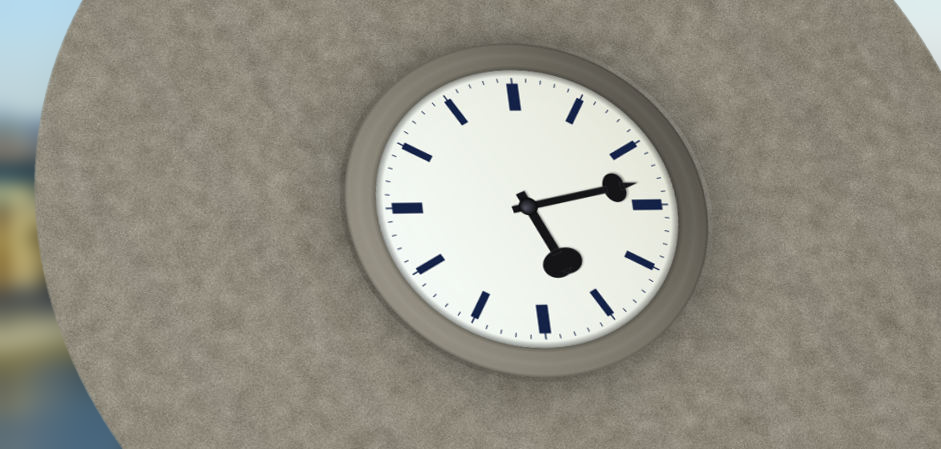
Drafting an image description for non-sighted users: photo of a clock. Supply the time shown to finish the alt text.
5:13
